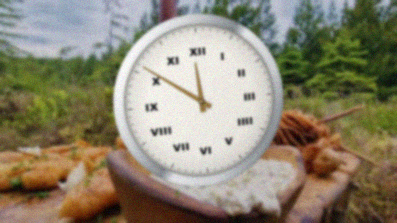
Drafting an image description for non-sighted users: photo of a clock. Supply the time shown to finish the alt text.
11:51
